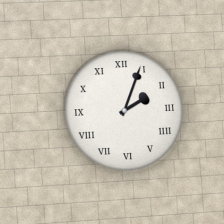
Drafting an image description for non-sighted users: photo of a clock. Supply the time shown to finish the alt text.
2:04
